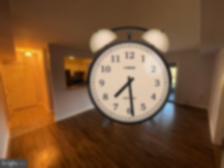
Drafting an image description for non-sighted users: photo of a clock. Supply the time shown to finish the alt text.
7:29
